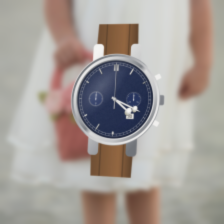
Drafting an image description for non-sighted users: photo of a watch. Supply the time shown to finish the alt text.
4:19
